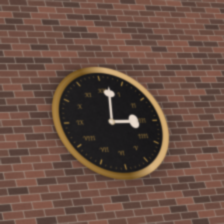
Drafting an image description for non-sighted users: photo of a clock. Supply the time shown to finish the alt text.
3:02
